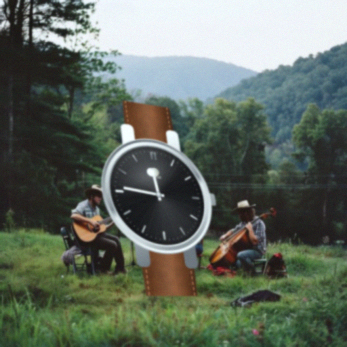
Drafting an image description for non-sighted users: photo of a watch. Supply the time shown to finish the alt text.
11:46
